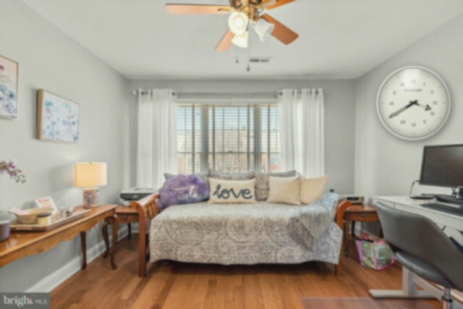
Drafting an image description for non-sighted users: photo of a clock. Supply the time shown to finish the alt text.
3:40
